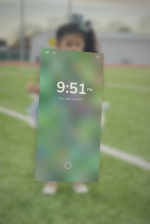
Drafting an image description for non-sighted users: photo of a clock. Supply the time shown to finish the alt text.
9:51
